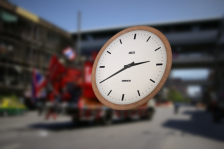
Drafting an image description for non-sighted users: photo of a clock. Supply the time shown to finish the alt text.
2:40
